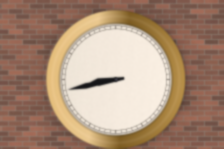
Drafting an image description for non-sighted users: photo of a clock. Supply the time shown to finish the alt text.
8:43
